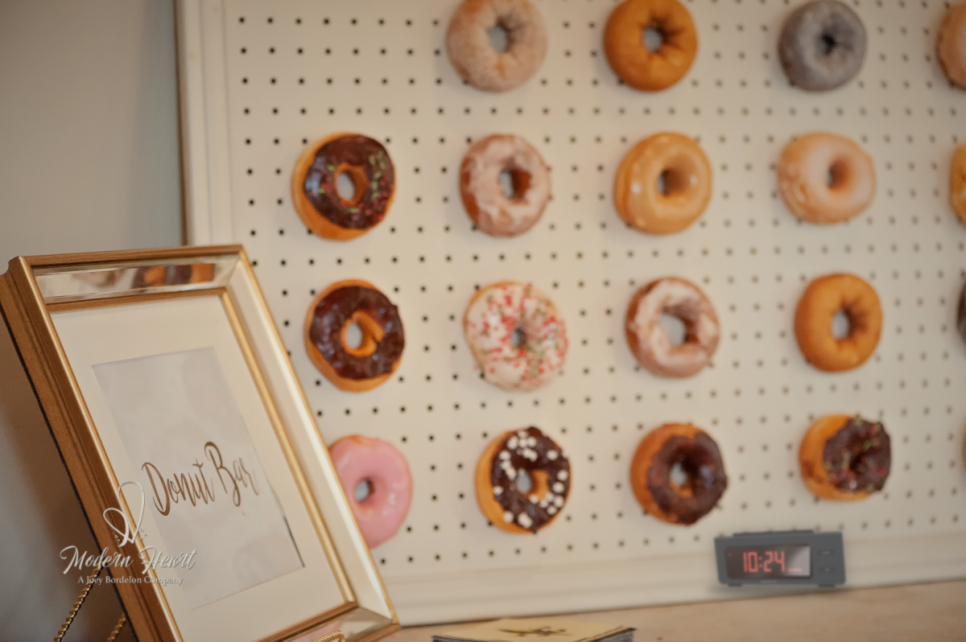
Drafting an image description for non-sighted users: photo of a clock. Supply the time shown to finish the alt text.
10:24
